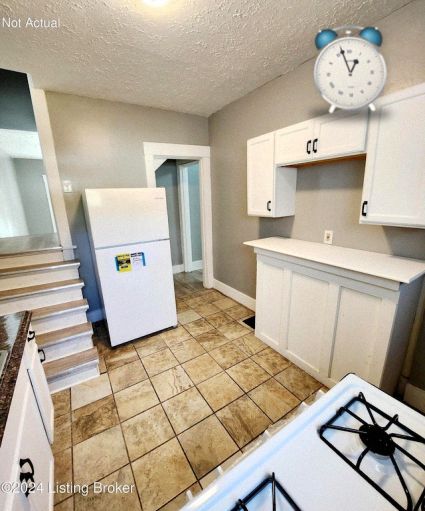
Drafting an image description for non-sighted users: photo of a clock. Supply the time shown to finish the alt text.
12:57
